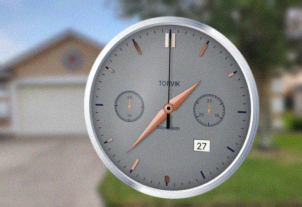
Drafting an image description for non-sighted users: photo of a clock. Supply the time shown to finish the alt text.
1:37
